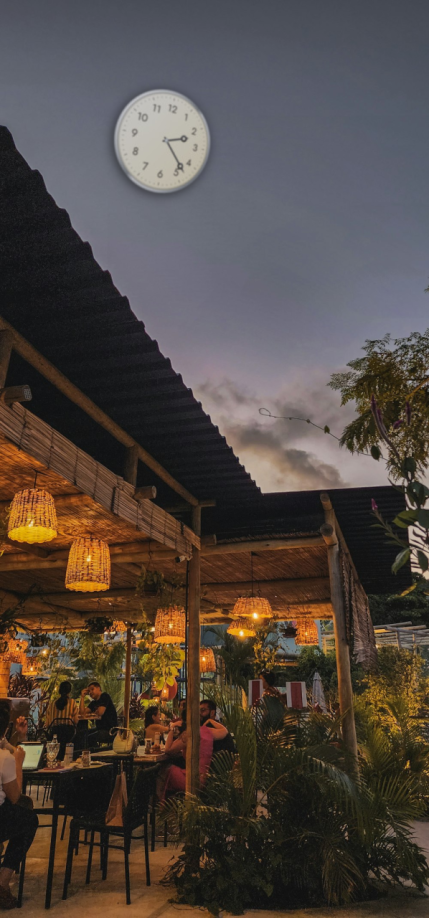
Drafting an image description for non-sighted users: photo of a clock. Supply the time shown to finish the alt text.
2:23
